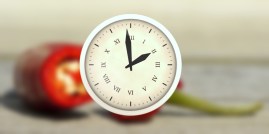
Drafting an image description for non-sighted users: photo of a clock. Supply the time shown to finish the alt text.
1:59
